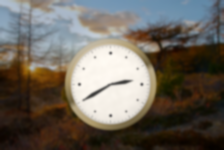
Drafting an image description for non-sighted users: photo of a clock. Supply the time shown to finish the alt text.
2:40
